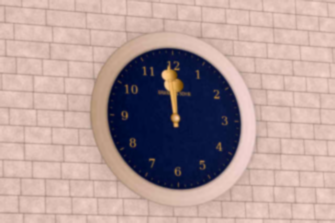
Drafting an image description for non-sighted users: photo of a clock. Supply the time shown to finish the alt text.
11:59
